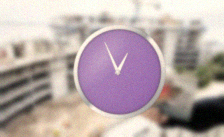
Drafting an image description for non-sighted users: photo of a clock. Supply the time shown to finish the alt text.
12:56
